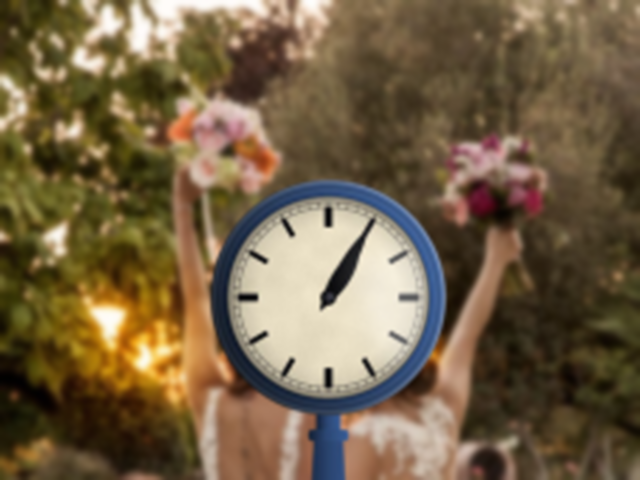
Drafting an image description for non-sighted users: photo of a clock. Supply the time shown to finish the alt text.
1:05
